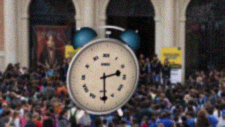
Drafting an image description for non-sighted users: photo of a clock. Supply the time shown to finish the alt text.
2:29
